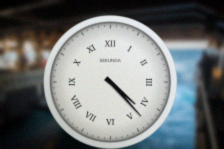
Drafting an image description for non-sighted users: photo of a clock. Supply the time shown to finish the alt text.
4:23
